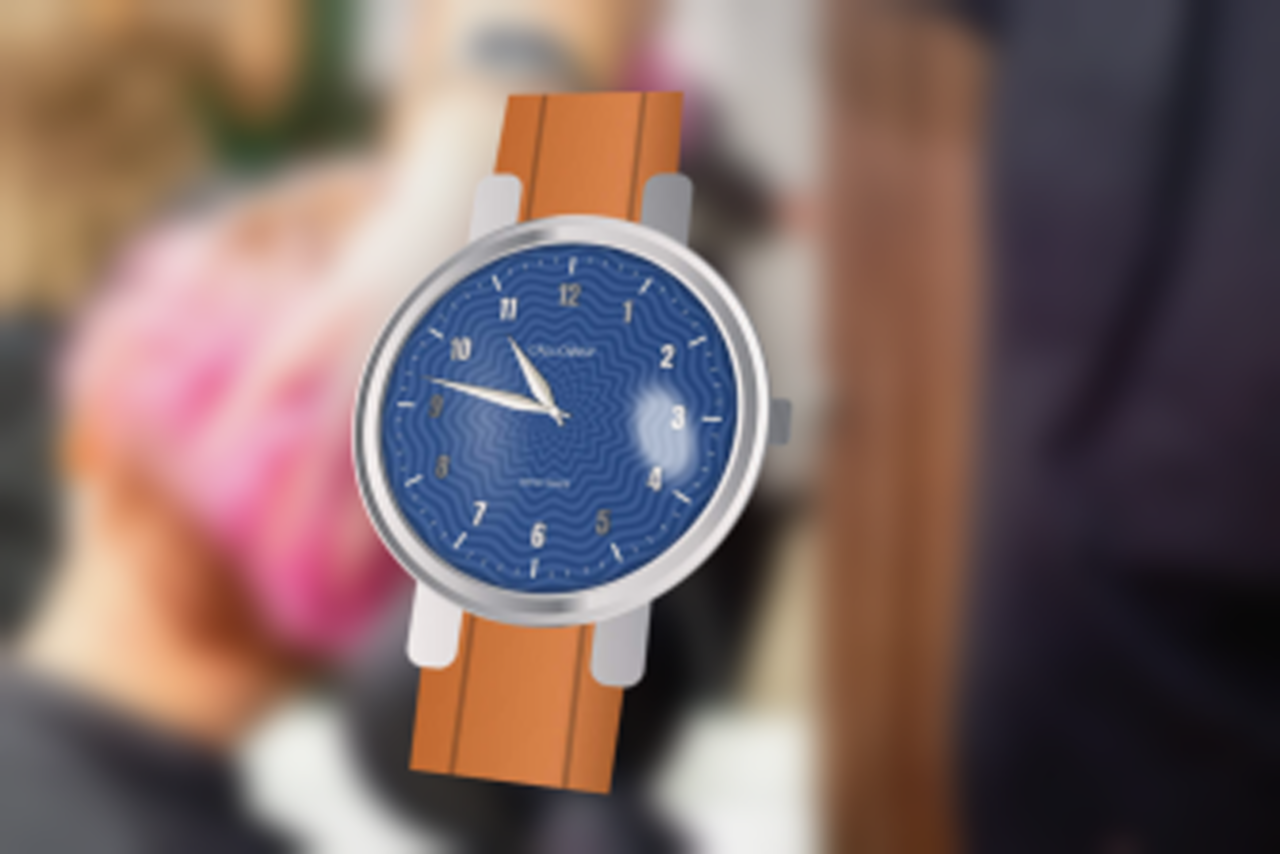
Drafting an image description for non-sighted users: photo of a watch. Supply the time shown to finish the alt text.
10:47
